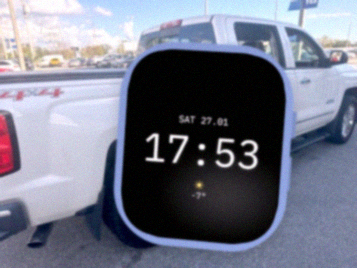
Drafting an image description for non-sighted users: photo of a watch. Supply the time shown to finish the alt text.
17:53
